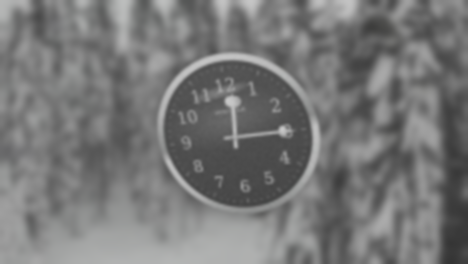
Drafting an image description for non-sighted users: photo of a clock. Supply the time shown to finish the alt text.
12:15
